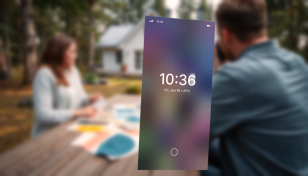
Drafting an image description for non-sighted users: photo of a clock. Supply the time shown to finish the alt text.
10:36
